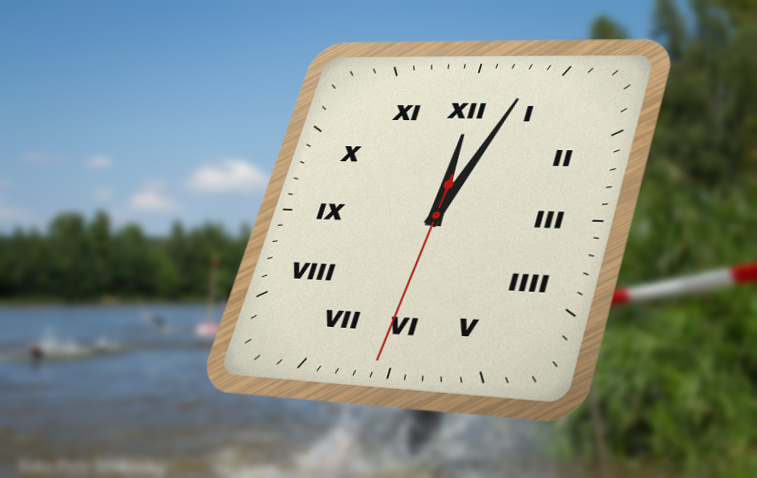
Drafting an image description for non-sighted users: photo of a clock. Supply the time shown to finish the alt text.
12:03:31
